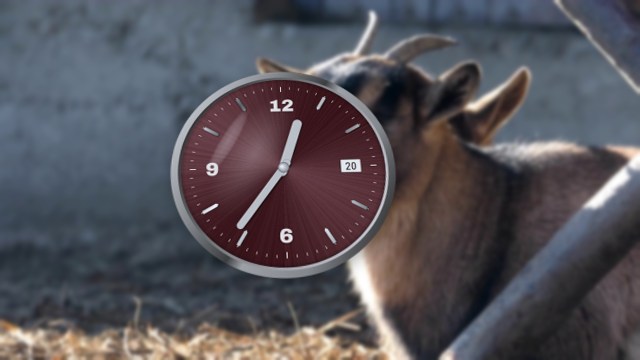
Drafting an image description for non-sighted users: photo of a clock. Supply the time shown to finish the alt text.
12:36
